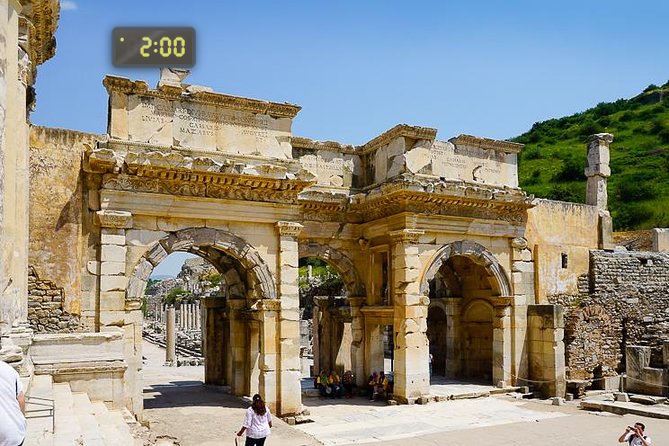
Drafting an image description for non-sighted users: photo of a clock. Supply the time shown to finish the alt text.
2:00
